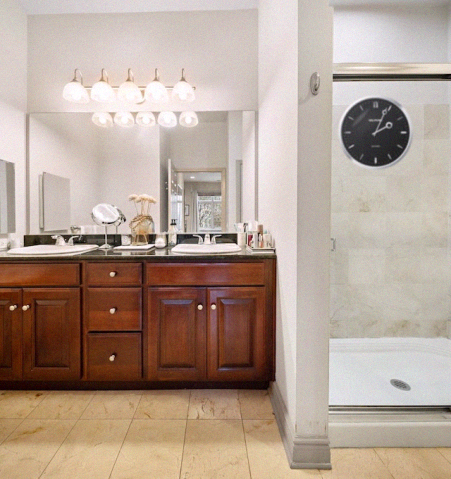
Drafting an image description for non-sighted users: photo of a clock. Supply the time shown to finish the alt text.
2:04
